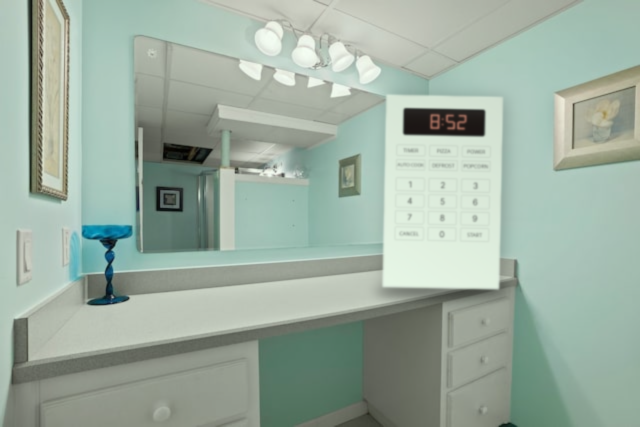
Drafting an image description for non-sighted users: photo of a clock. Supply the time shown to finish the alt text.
8:52
